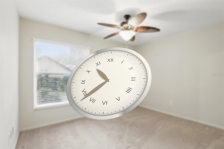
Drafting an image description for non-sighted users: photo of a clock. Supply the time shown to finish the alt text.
10:38
